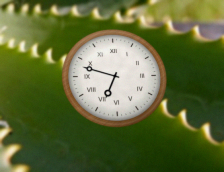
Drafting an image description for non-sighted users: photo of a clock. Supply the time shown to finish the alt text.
6:48
